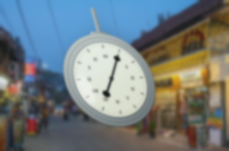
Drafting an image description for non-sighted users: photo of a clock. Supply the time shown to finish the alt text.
7:05
